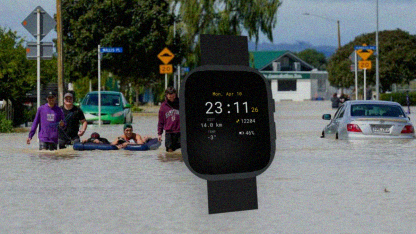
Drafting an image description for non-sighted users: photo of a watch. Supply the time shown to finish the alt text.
23:11
